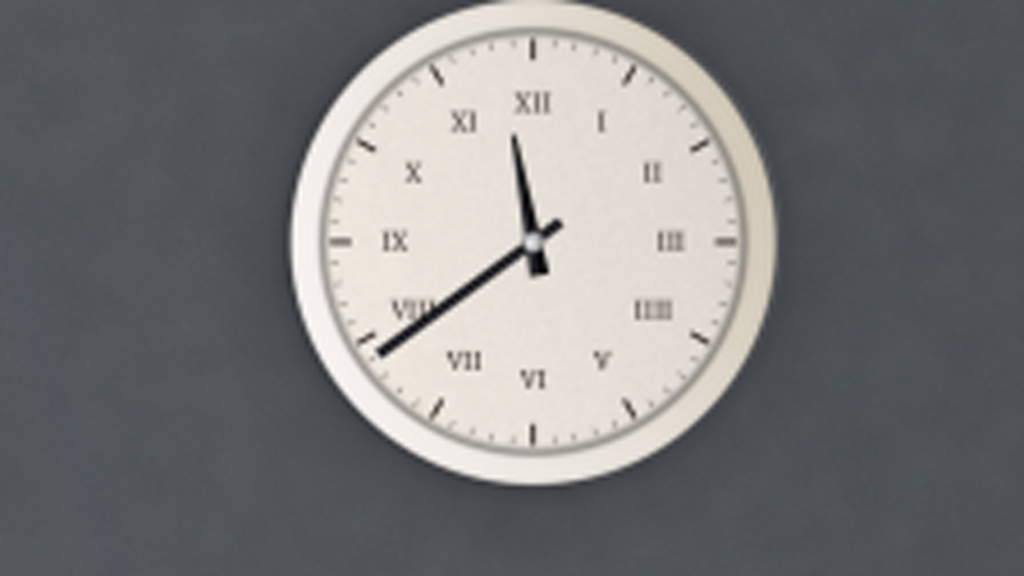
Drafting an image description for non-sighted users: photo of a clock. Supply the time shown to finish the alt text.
11:39
